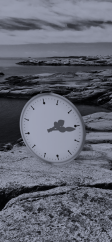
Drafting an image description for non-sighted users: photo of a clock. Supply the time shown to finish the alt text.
2:16
